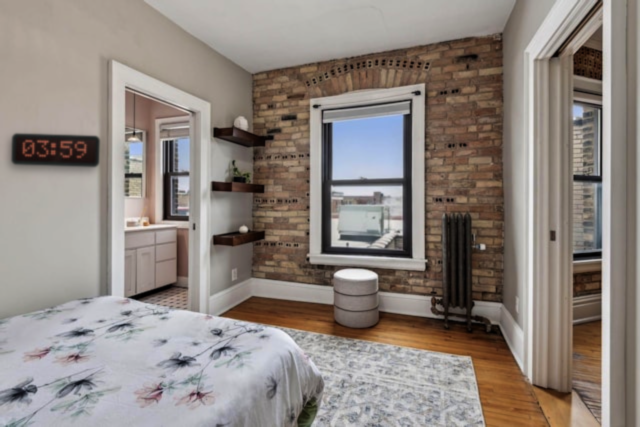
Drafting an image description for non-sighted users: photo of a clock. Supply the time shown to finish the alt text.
3:59
